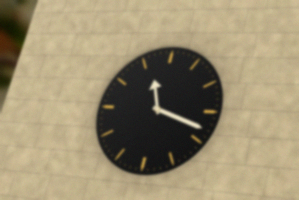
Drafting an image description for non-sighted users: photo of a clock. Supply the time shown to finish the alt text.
11:18
